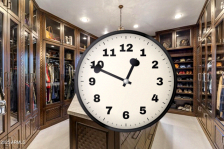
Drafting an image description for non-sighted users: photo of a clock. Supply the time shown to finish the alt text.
12:49
